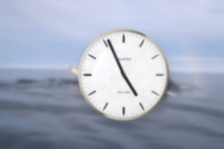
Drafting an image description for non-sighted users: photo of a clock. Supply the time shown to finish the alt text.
4:56
